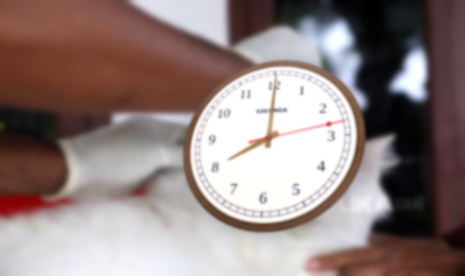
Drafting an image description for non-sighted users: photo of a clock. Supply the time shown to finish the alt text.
8:00:13
